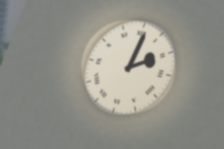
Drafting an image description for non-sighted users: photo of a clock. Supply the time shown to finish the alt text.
2:01
